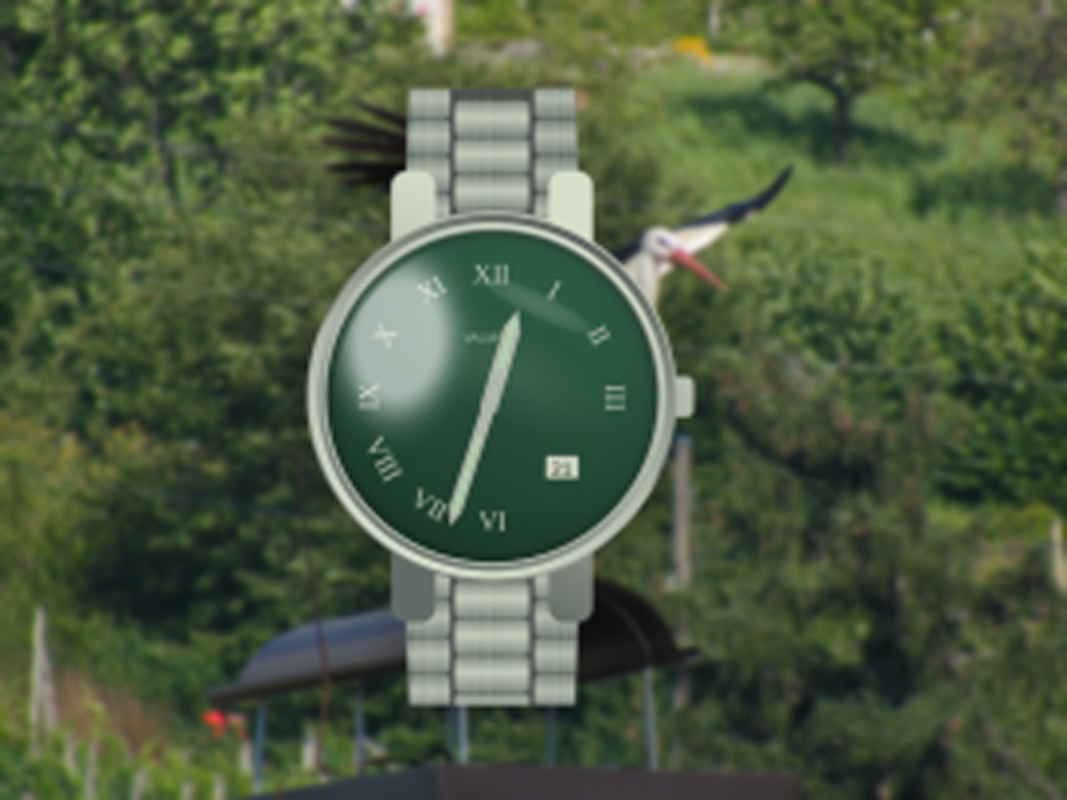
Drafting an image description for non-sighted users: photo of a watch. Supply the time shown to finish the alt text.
12:33
